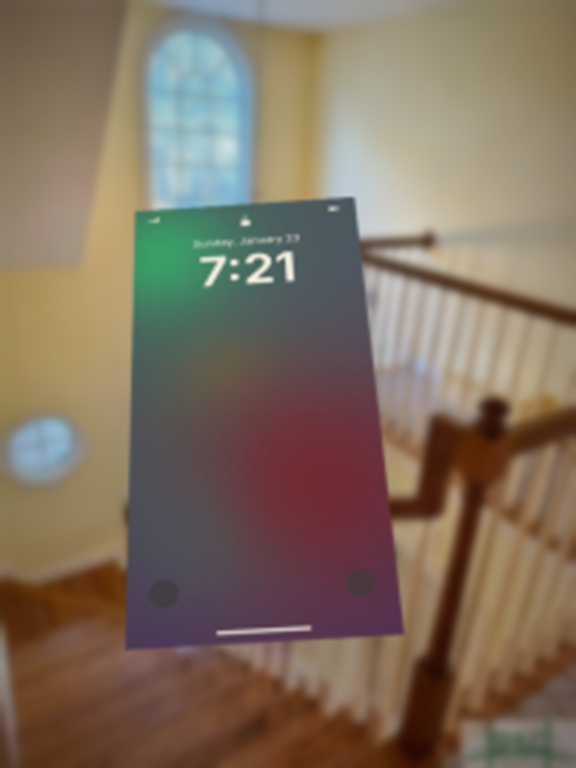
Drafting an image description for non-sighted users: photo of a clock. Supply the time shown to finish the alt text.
7:21
